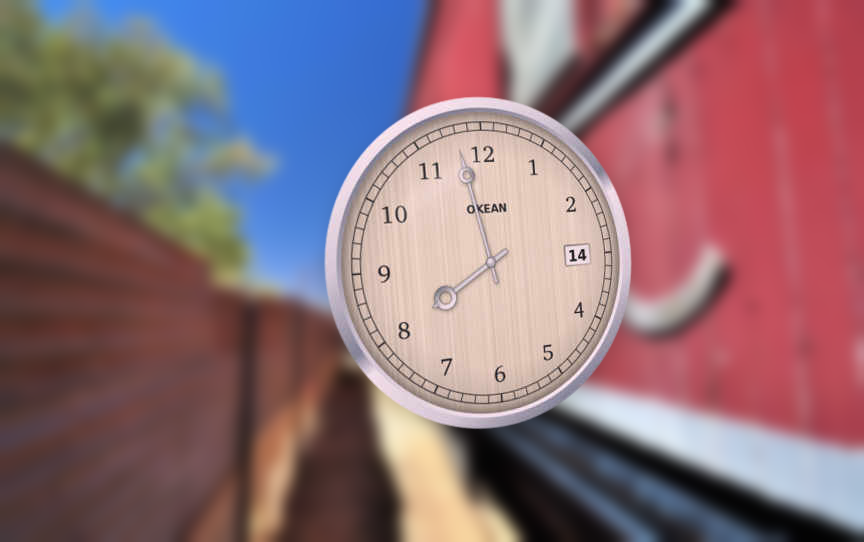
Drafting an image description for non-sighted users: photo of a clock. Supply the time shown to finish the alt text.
7:58
